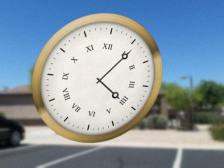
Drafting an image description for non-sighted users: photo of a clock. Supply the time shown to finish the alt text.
4:06
